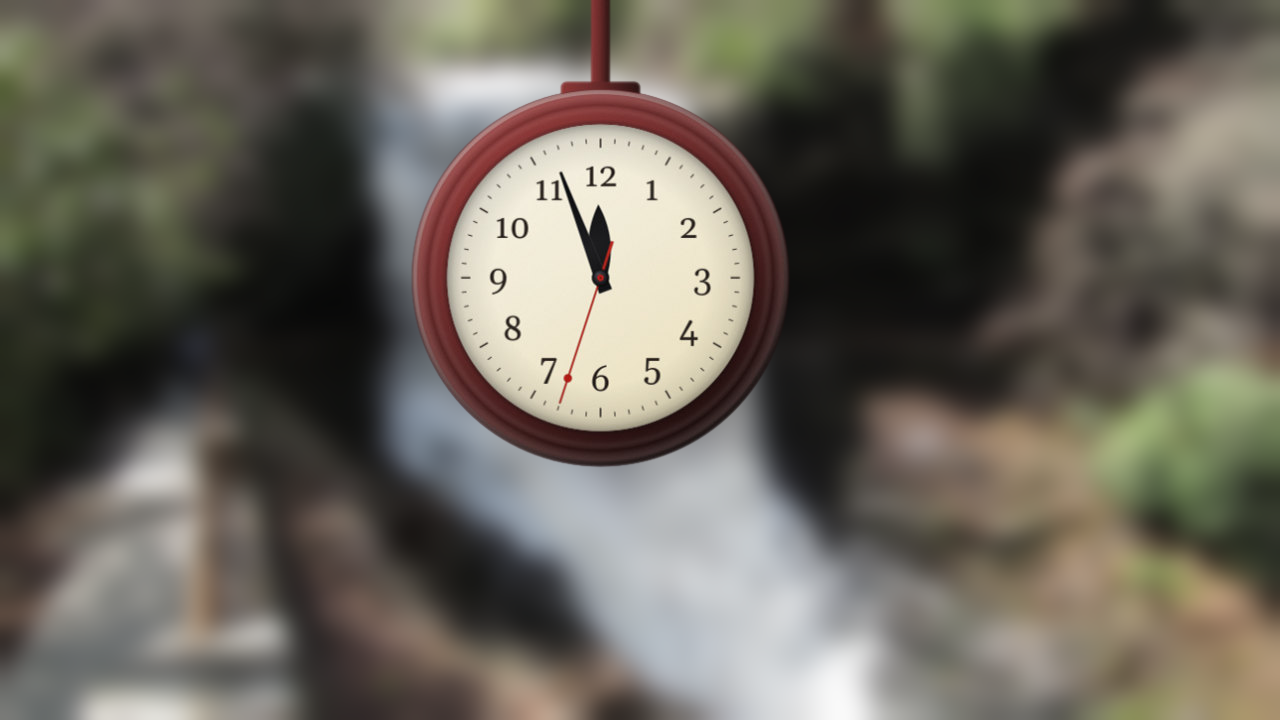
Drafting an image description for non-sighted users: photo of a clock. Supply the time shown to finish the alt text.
11:56:33
